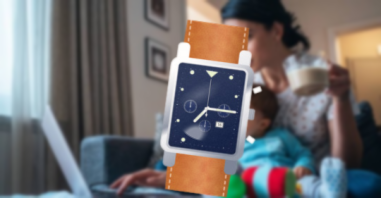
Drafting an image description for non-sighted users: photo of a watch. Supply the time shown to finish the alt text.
7:15
